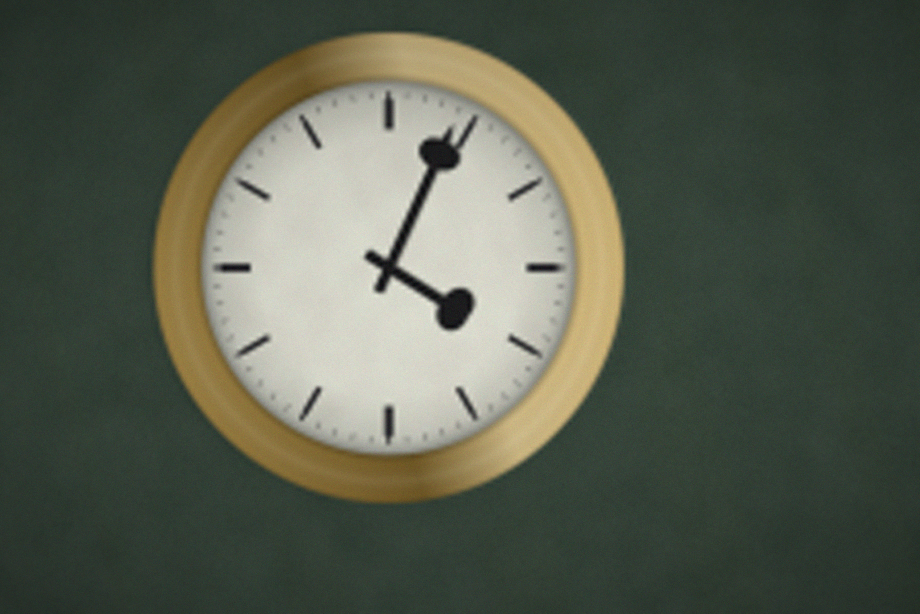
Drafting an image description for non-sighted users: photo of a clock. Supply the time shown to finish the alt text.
4:04
